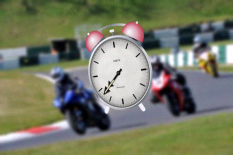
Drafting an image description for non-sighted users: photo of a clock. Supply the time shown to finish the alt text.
7:38
